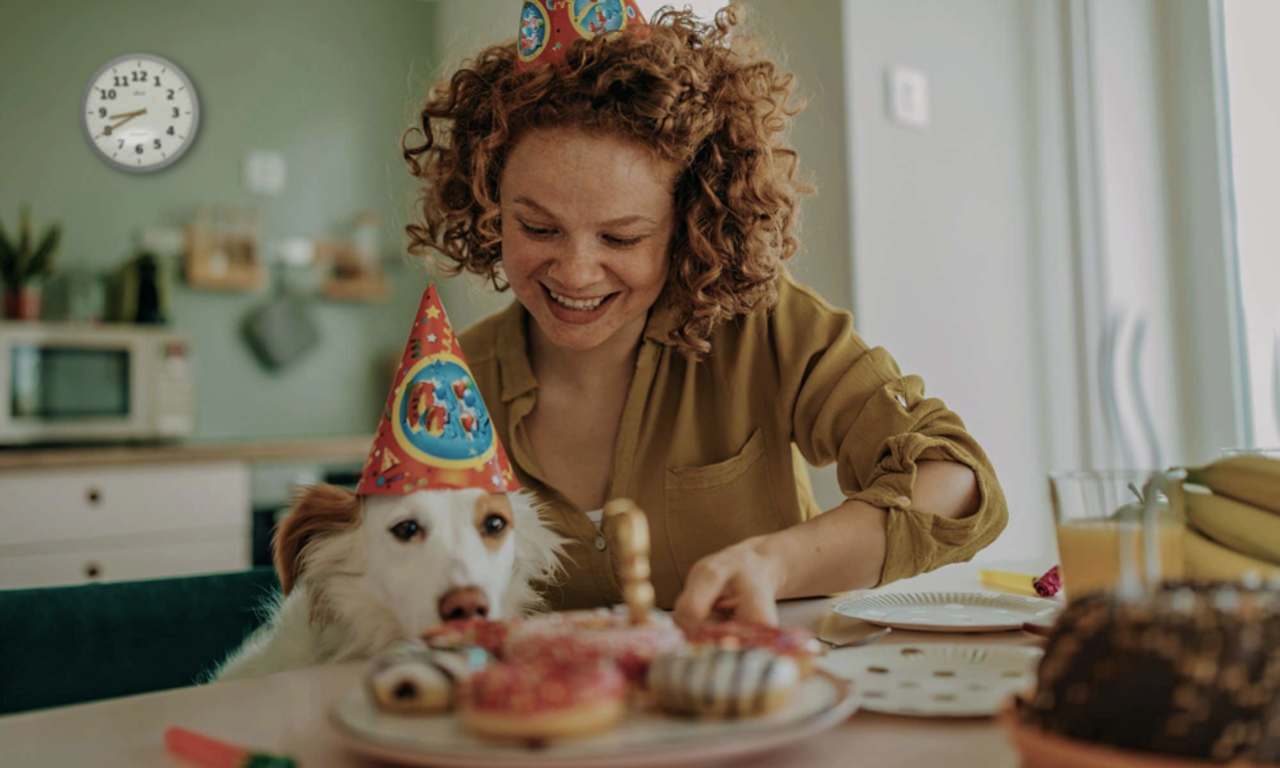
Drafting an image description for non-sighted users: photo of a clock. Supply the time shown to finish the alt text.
8:40
